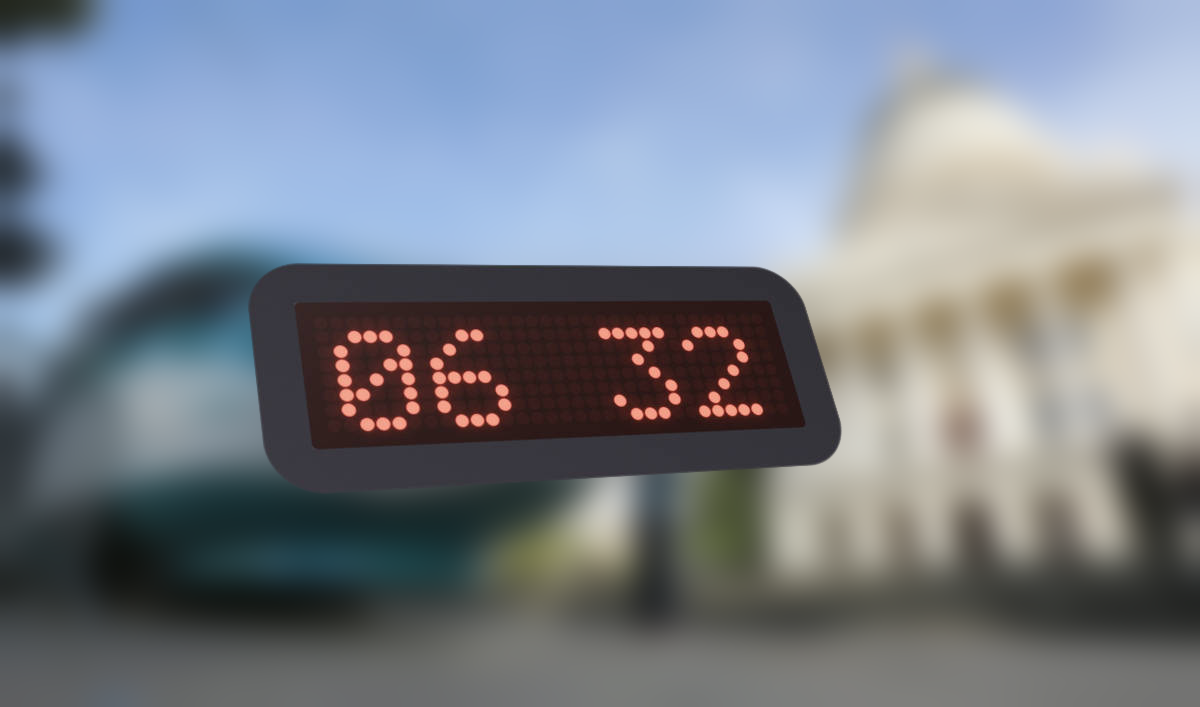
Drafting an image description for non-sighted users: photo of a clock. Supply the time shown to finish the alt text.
6:32
